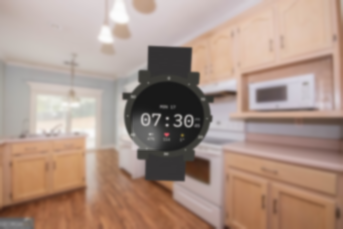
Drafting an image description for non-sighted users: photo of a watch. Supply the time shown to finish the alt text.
7:30
